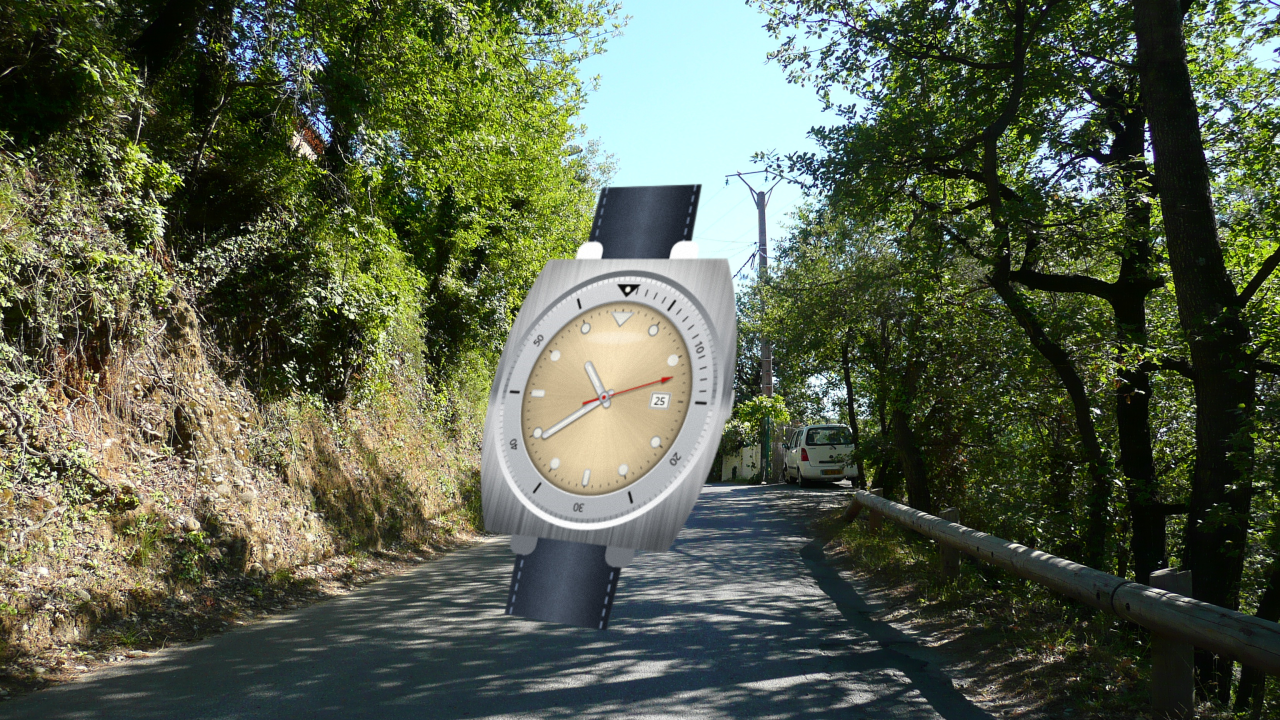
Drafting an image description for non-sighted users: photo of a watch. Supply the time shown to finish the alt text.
10:39:12
